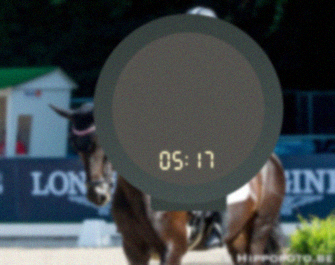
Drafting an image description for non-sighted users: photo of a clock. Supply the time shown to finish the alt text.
5:17
